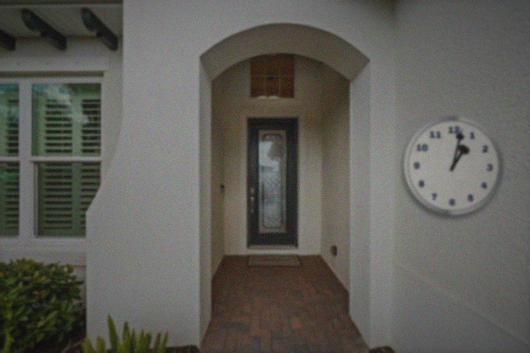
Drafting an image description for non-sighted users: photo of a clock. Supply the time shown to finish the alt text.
1:02
